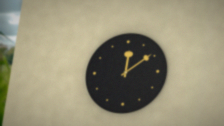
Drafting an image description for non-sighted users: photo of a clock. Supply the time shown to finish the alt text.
12:09
